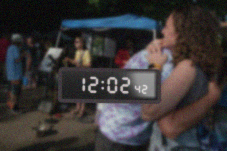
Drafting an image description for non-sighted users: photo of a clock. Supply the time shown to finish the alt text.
12:02:42
